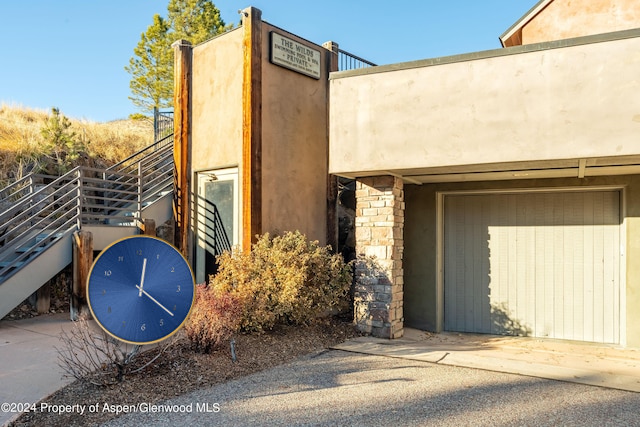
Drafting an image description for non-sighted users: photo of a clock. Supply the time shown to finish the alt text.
12:22
